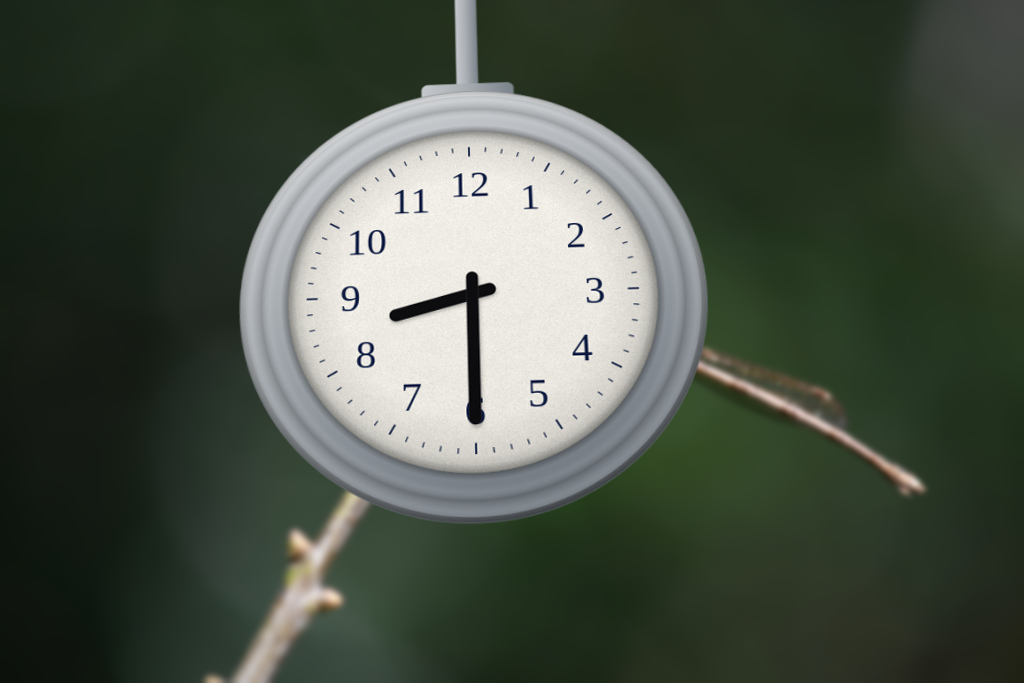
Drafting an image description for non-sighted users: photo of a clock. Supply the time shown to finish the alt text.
8:30
